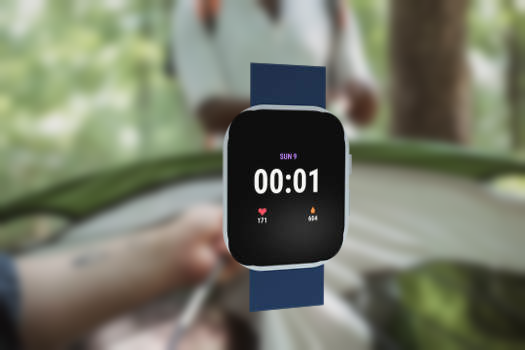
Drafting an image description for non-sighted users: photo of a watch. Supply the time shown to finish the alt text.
0:01
